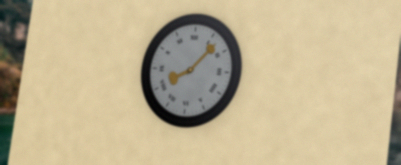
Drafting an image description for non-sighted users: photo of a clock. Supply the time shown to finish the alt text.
8:07
